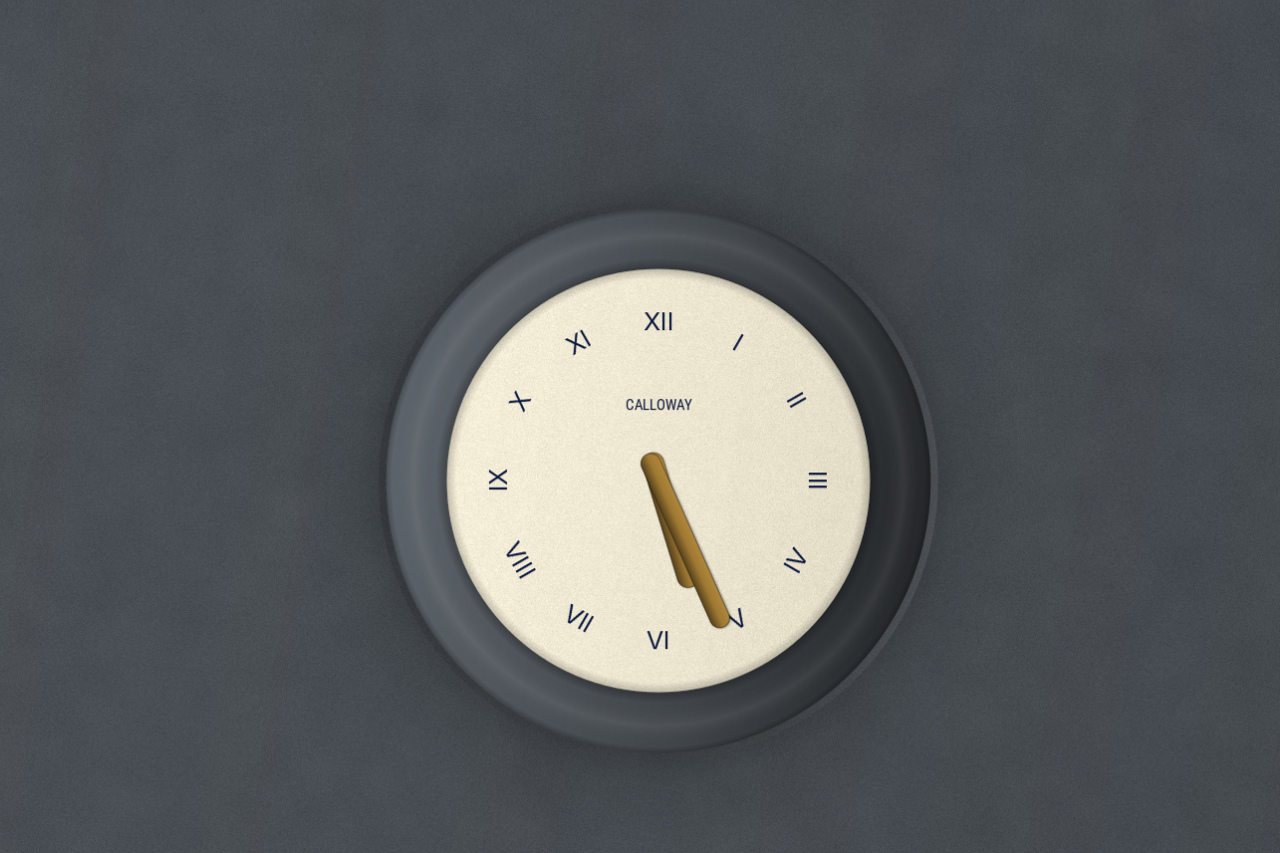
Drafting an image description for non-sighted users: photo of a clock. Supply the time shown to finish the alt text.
5:26
